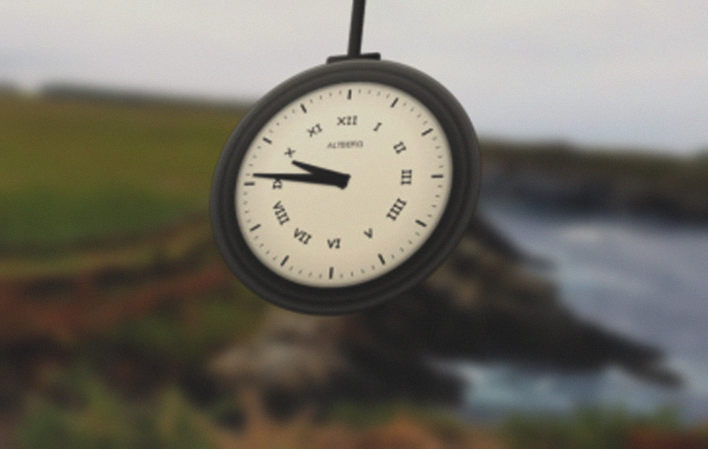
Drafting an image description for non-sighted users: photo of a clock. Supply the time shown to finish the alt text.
9:46
